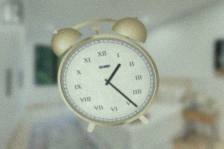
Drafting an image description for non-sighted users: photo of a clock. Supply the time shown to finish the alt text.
1:24
